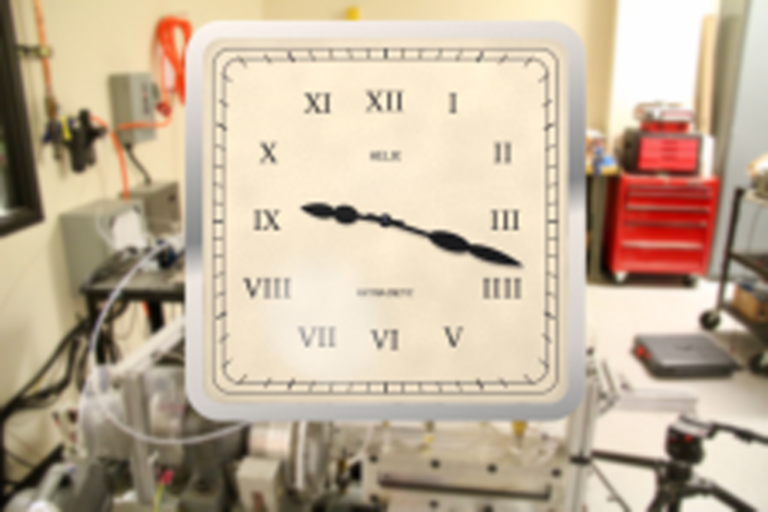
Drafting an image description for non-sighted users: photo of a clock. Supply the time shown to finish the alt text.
9:18
